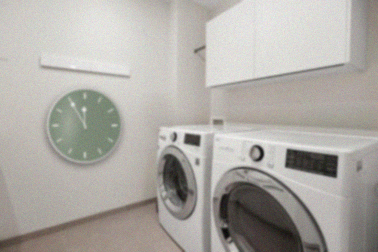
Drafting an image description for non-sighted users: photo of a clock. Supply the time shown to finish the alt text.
11:55
